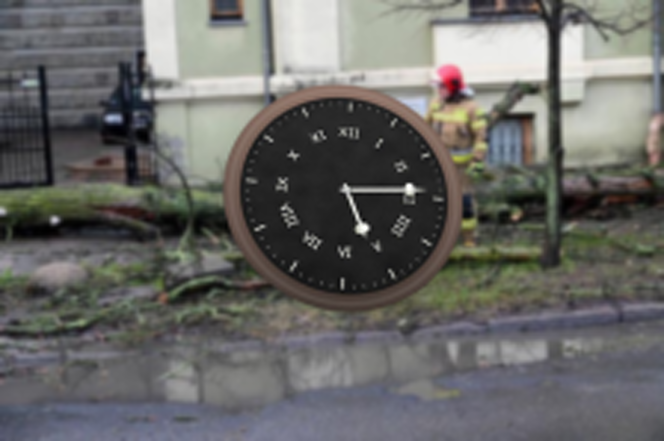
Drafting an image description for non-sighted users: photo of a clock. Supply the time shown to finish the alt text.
5:14
